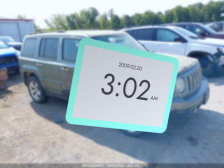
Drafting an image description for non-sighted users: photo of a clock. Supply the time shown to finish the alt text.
3:02
